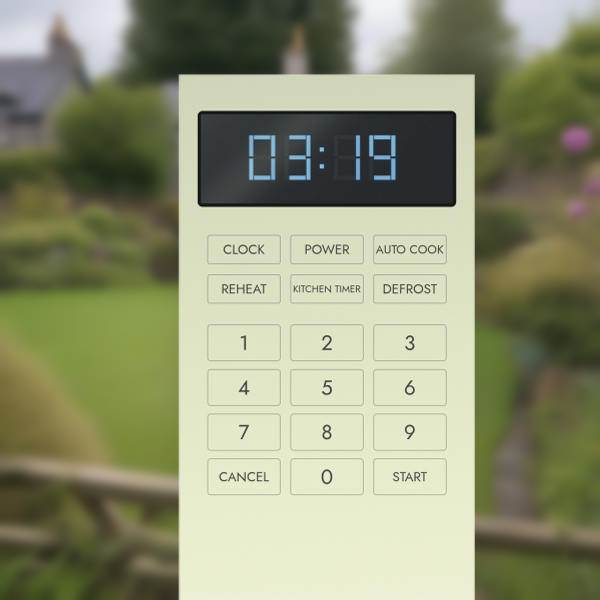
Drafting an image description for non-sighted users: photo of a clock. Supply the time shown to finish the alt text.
3:19
